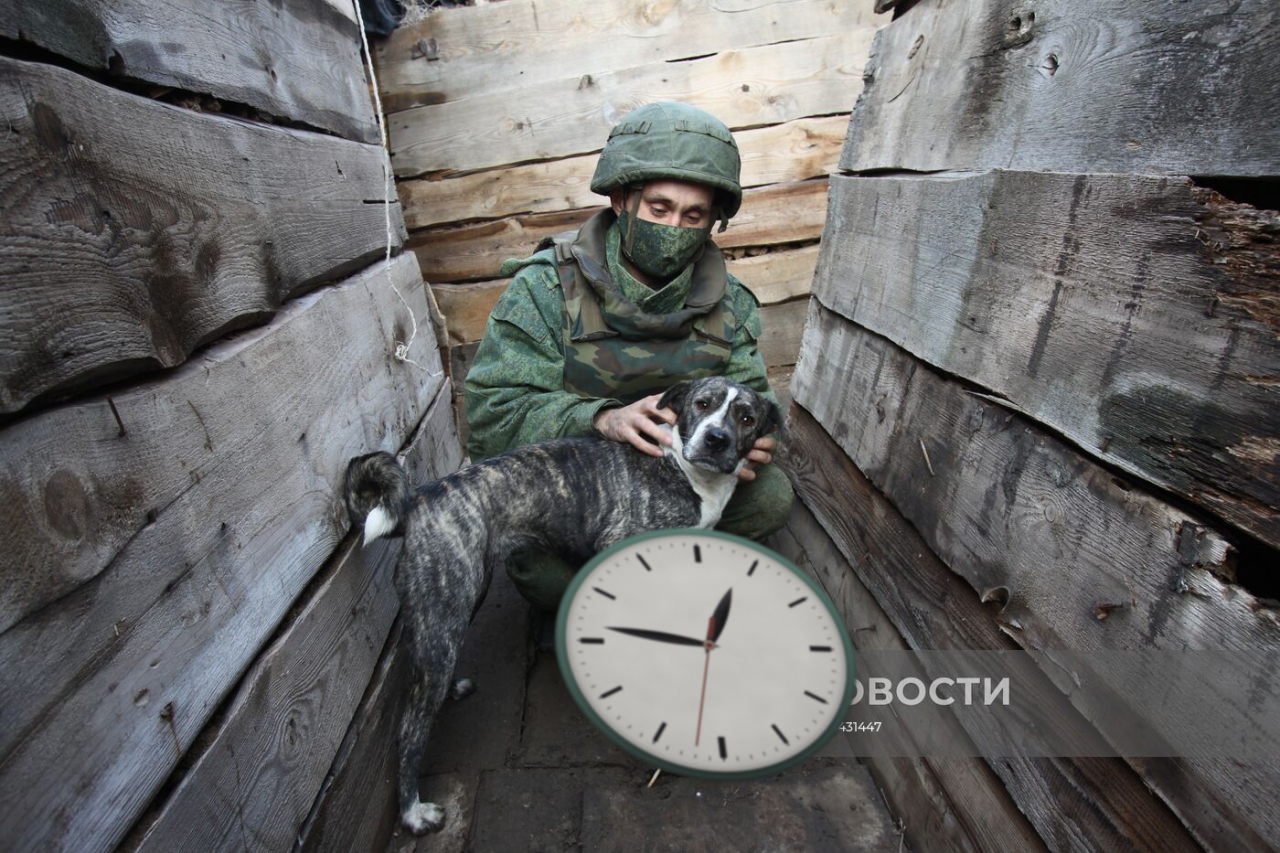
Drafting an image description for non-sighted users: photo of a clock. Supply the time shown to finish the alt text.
12:46:32
